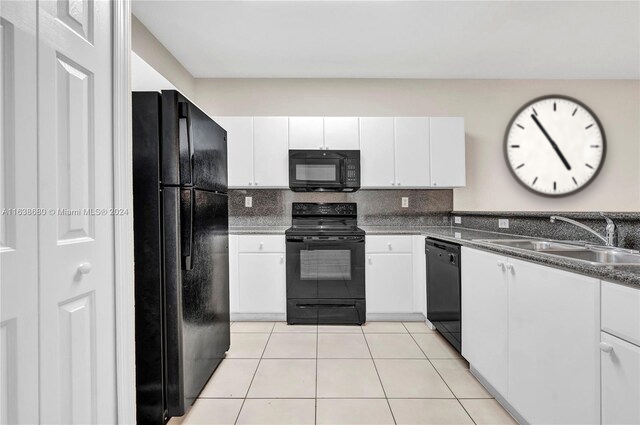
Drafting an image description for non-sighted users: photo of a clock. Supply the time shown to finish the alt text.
4:54
